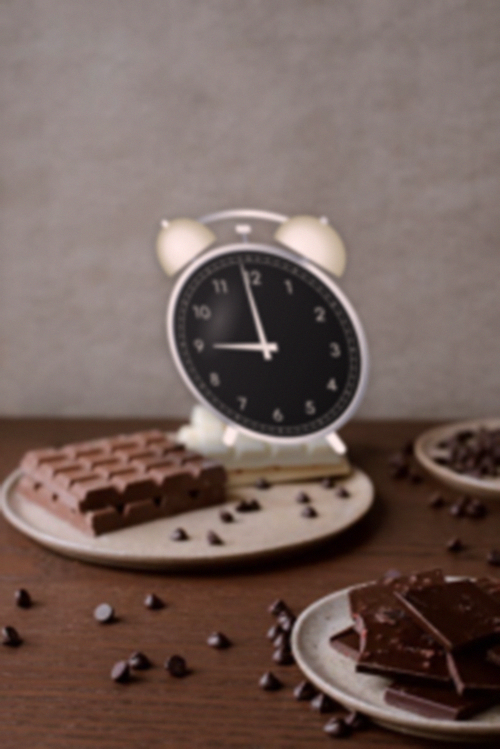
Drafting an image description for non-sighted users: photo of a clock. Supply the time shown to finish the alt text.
8:59
